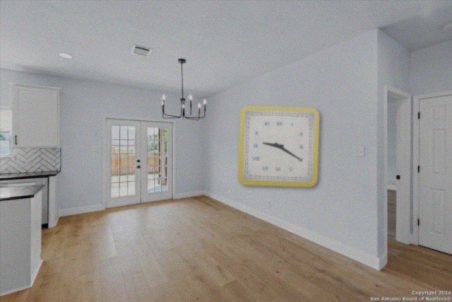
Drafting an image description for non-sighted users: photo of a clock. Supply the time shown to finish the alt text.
9:20
